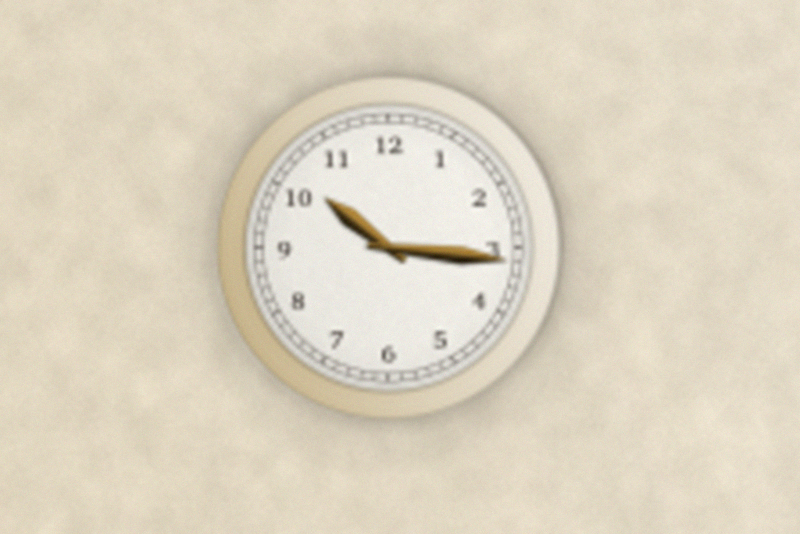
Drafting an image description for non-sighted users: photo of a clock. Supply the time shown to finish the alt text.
10:16
